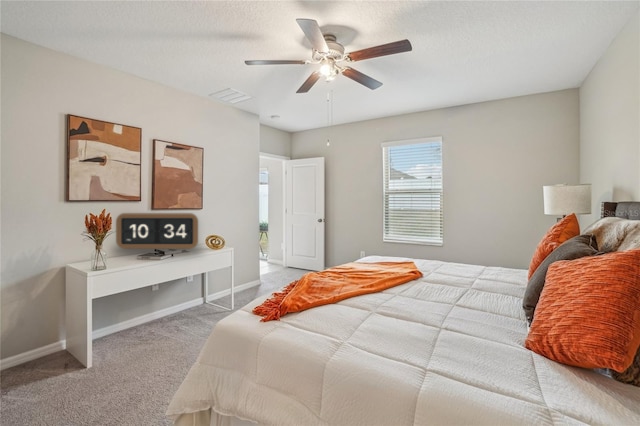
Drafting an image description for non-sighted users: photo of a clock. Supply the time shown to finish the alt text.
10:34
